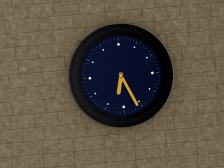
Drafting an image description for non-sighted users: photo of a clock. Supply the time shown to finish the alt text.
6:26
